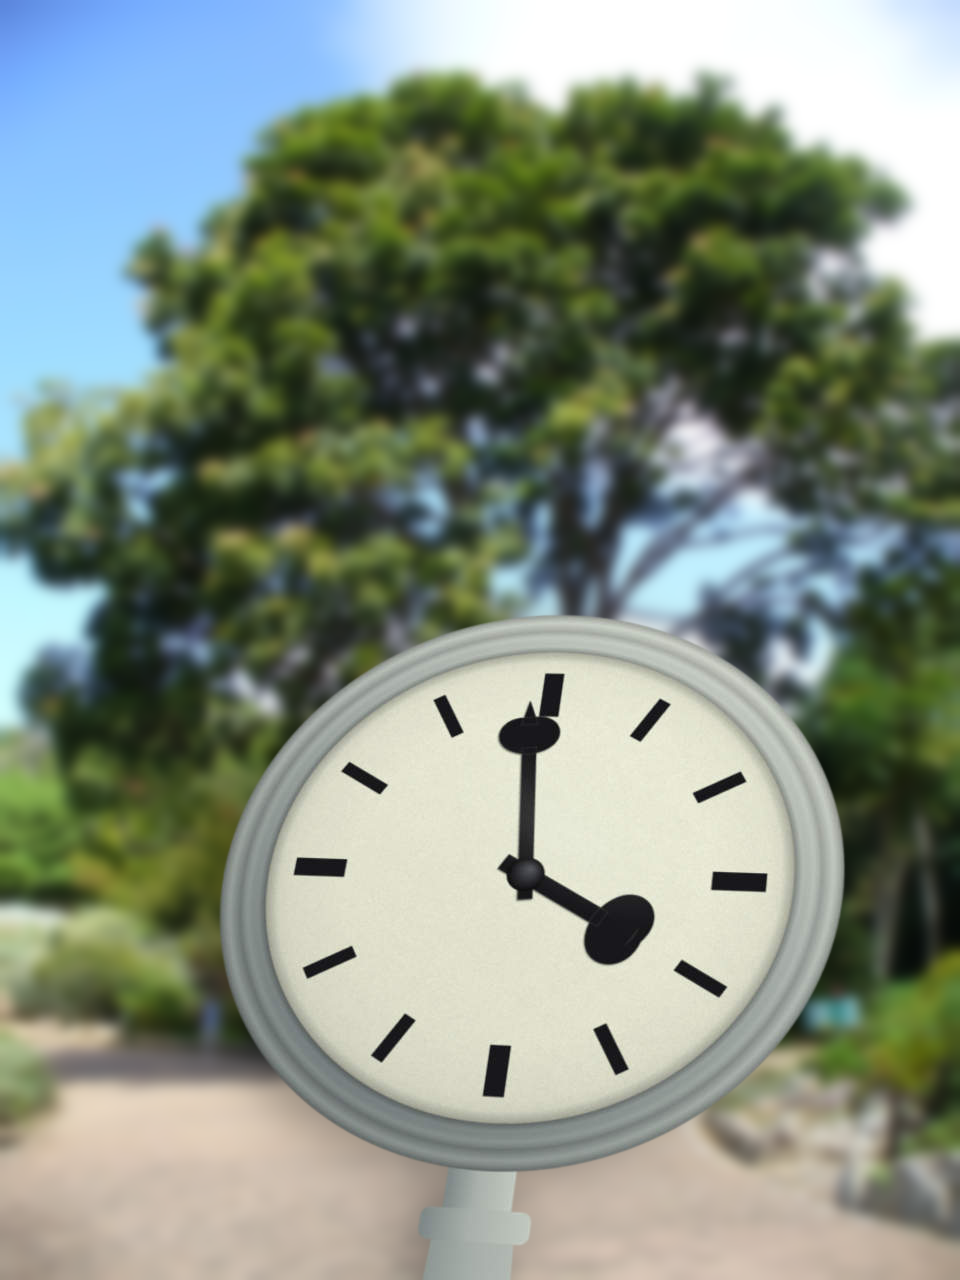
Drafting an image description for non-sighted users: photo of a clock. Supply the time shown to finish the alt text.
3:59
